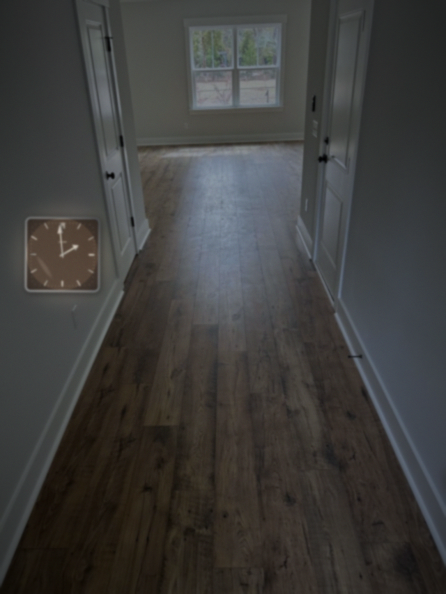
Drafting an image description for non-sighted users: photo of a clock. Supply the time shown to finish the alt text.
1:59
